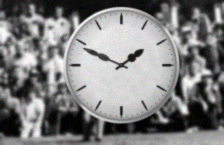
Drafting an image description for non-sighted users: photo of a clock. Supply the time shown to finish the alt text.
1:49
